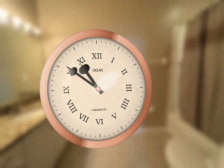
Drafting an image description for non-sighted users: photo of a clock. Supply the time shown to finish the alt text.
10:51
